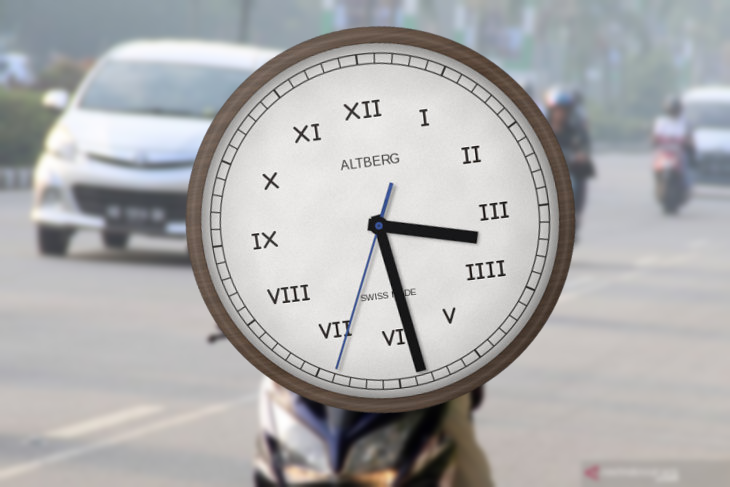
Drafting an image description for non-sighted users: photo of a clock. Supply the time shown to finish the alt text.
3:28:34
